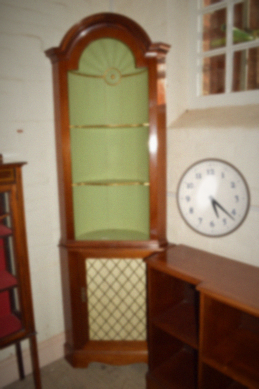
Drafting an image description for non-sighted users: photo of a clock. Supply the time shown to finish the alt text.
5:22
